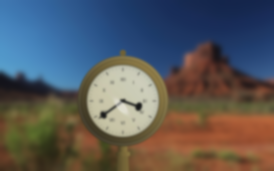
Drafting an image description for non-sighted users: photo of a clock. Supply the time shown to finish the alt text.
3:39
